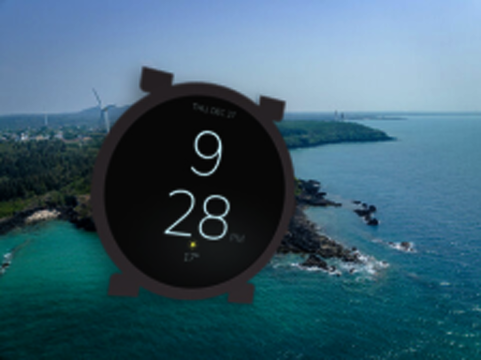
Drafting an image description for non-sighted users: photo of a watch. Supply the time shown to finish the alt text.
9:28
